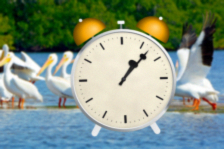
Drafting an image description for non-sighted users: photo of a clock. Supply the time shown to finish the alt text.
1:07
